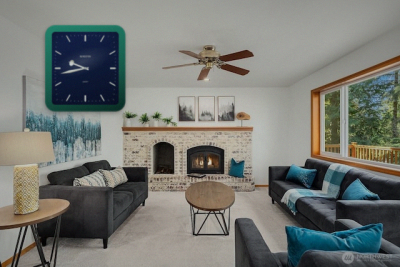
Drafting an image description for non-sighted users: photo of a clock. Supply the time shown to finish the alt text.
9:43
